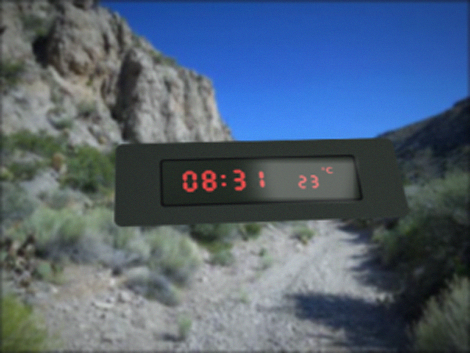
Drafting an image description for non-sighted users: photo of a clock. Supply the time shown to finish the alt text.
8:31
